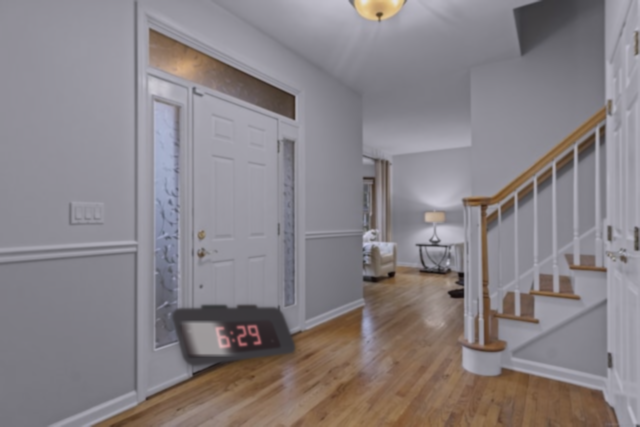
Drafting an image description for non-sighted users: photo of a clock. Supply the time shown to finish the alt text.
6:29
